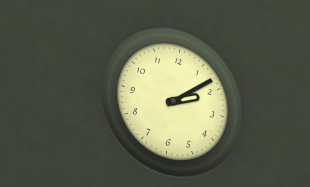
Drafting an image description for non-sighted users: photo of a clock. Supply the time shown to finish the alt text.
2:08
